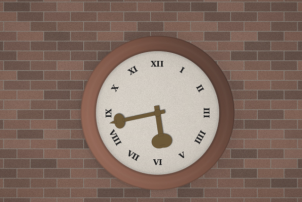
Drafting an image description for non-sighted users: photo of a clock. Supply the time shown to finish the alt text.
5:43
